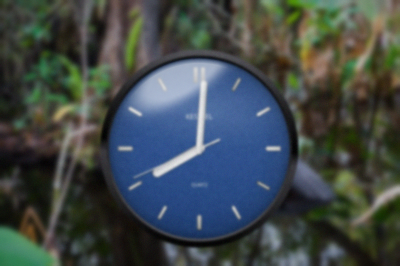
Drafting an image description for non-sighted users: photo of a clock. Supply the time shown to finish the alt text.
8:00:41
